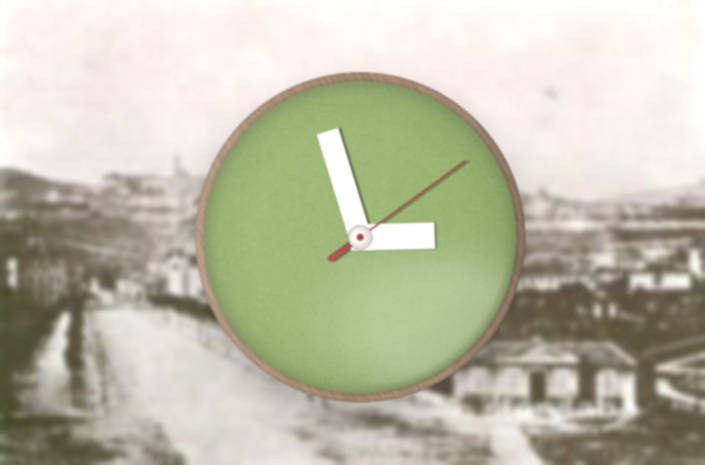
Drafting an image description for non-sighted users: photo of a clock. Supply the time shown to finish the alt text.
2:57:09
